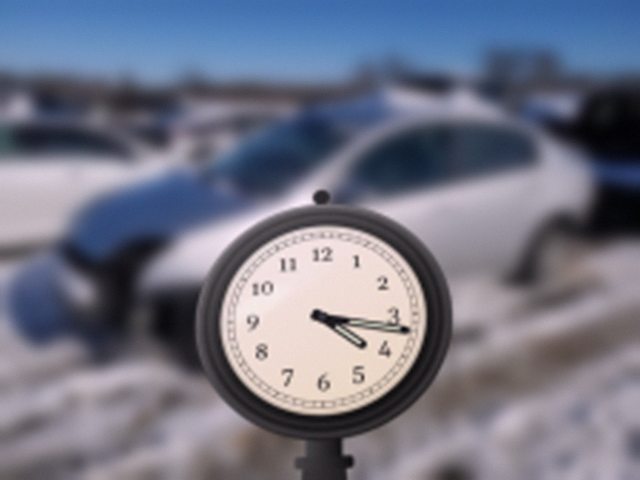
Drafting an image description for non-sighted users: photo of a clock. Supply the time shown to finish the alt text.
4:17
